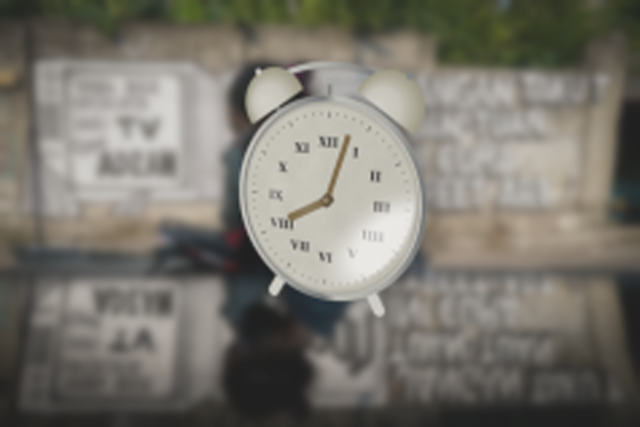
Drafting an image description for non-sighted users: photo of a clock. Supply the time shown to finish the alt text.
8:03
